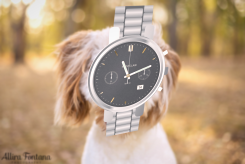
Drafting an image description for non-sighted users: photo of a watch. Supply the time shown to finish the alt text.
11:12
